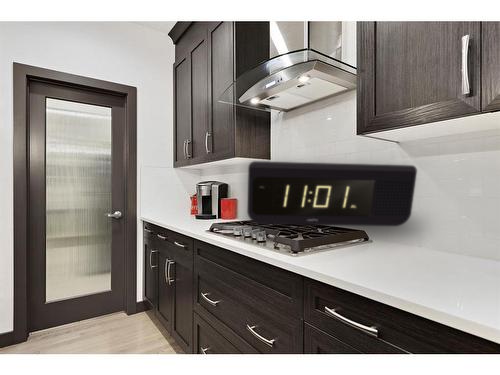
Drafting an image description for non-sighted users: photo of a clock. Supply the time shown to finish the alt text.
11:01
